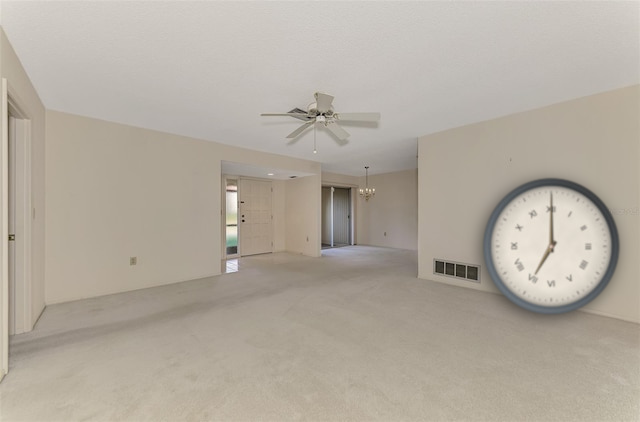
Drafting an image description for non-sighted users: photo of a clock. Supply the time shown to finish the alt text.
7:00
